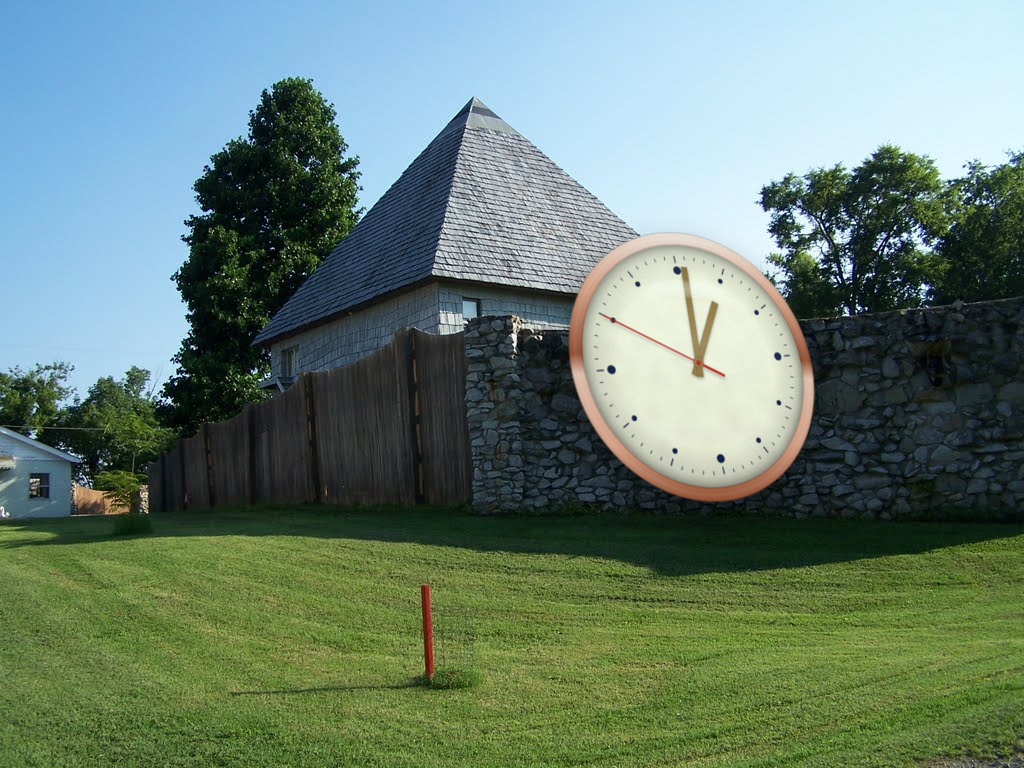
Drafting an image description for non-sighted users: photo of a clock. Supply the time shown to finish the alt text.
1:00:50
